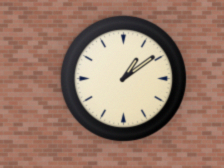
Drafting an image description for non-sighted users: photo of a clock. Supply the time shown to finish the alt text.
1:09
